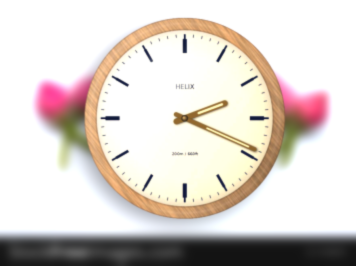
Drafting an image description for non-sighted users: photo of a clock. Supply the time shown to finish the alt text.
2:19
